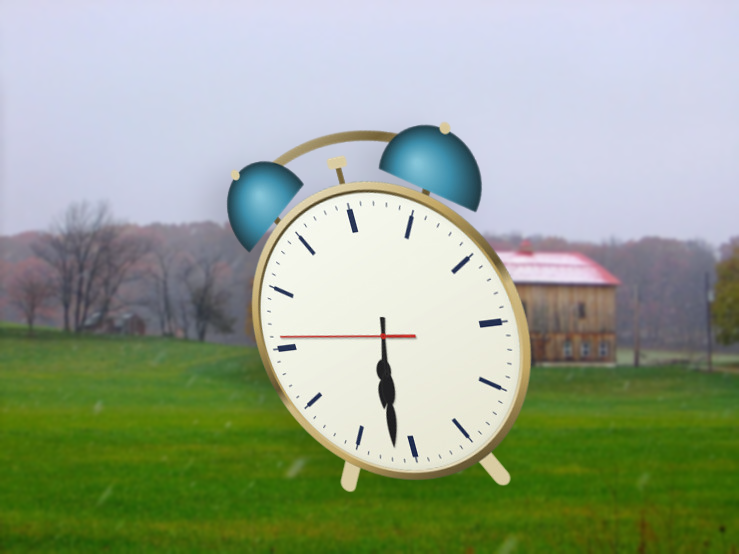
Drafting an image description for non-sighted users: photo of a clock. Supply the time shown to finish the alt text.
6:31:46
